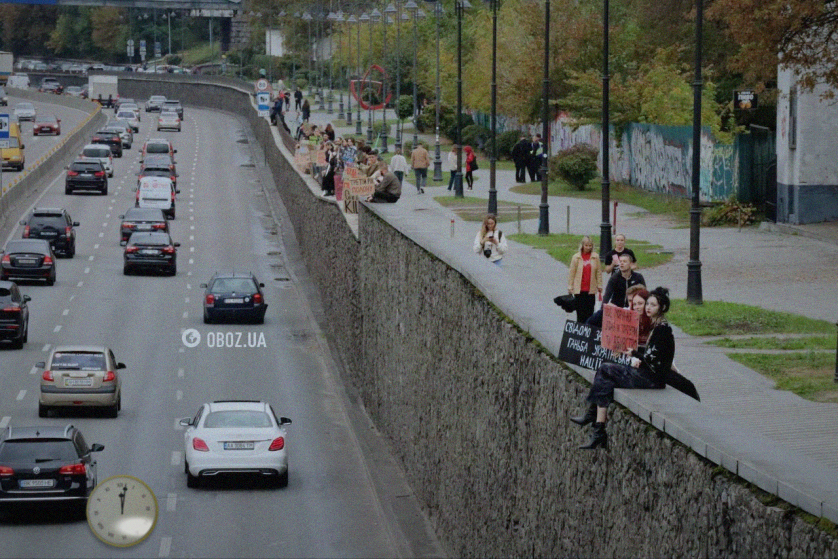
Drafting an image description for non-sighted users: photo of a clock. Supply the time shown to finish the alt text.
12:02
